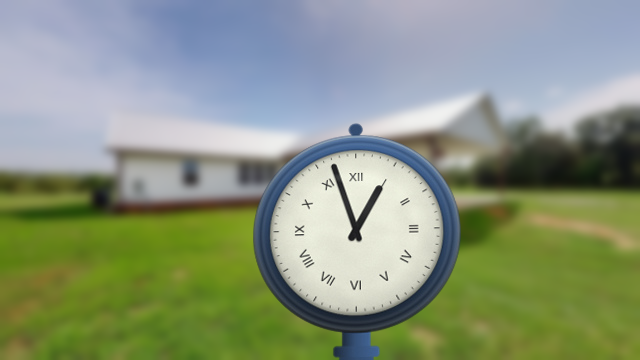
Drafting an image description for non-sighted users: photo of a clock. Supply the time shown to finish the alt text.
12:57
